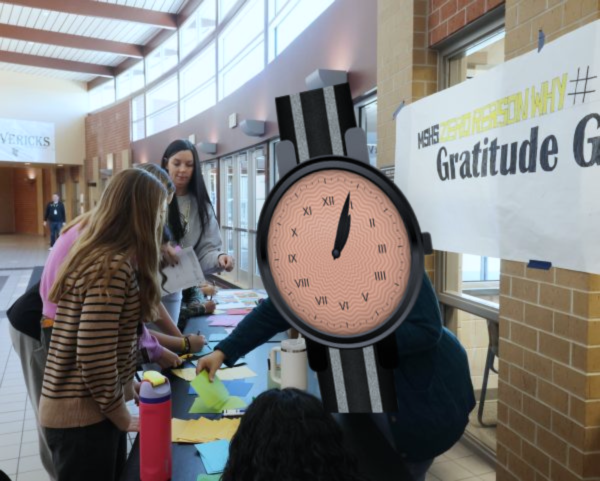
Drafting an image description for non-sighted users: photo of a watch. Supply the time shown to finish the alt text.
1:04
